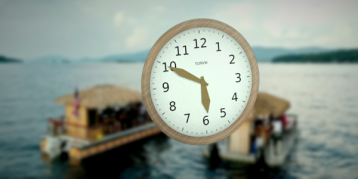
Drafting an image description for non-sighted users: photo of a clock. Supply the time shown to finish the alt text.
5:50
